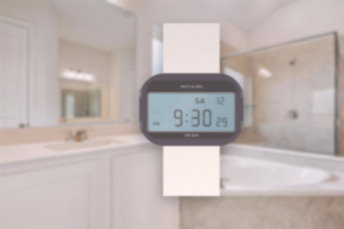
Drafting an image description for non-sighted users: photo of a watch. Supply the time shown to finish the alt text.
9:30
